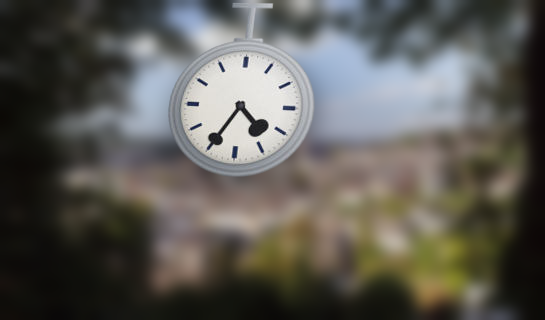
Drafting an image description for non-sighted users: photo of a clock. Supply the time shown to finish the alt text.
4:35
